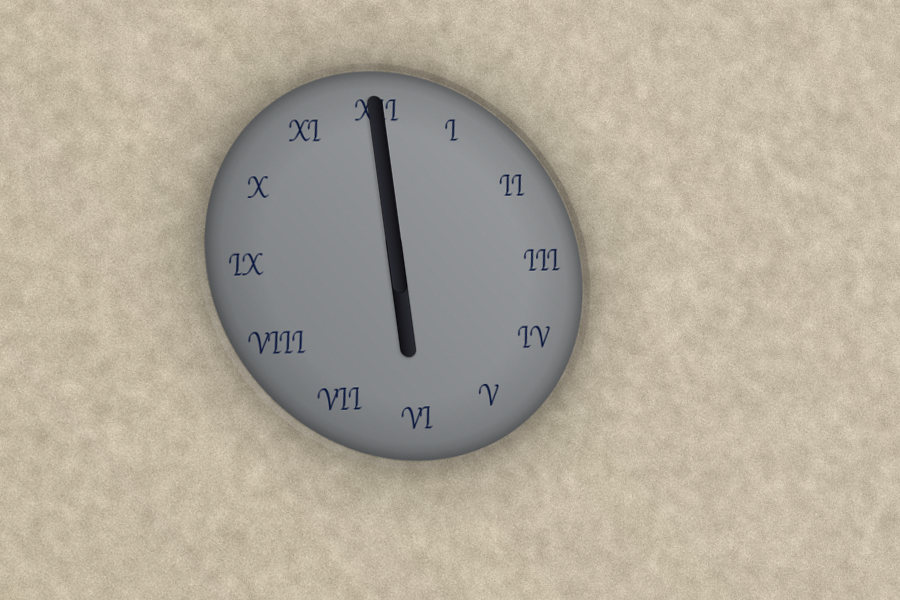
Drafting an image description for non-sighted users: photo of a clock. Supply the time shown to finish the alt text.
6:00
